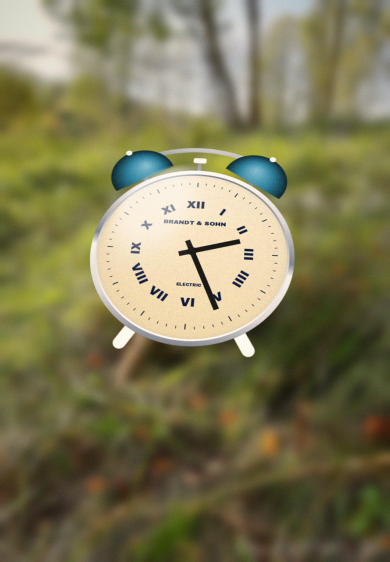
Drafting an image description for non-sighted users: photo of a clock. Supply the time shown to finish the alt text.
2:26
